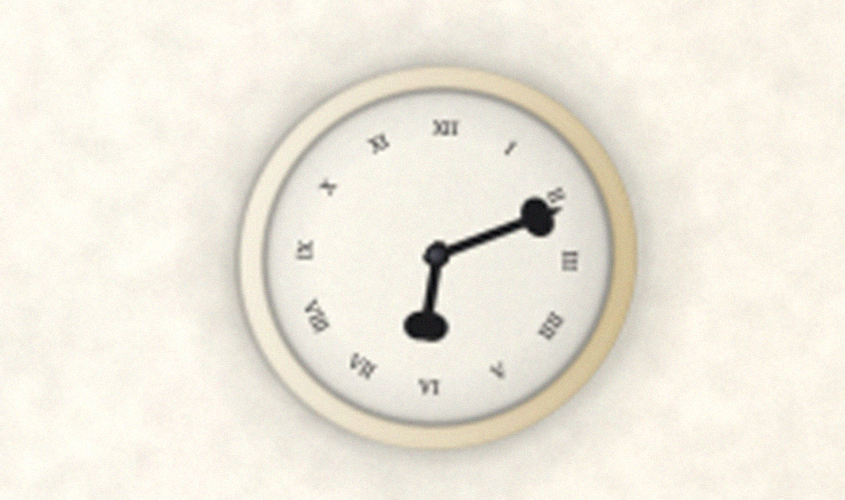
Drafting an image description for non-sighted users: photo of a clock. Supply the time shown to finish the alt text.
6:11
